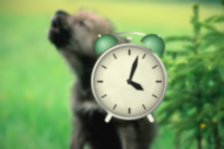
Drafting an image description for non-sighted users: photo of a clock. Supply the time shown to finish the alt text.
4:03
